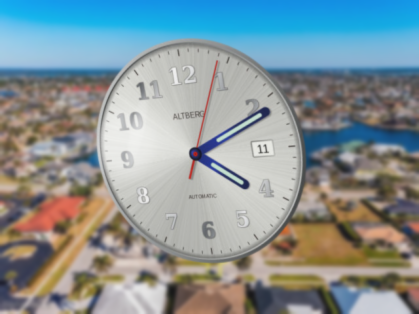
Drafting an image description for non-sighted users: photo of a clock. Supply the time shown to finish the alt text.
4:11:04
